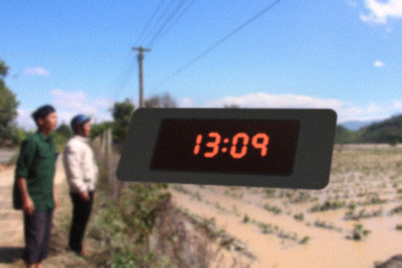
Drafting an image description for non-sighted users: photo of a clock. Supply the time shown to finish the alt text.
13:09
